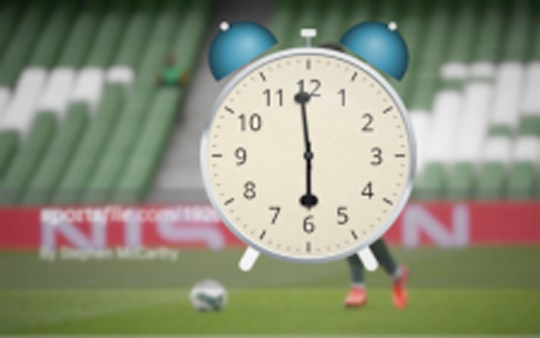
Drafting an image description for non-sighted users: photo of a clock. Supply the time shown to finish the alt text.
5:59
